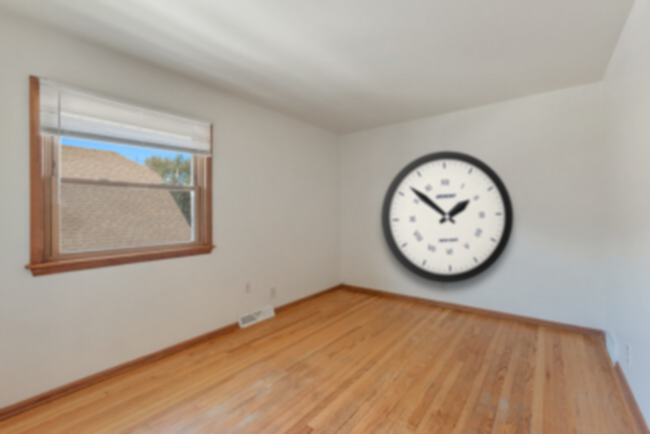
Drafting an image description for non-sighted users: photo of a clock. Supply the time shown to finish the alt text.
1:52
